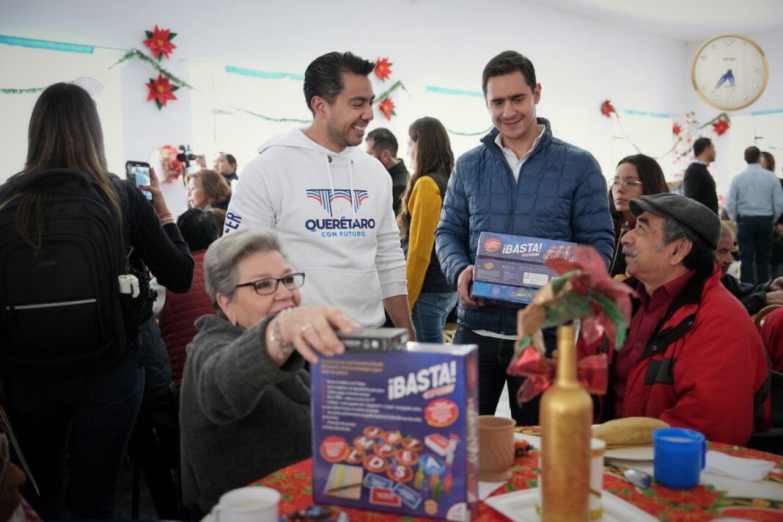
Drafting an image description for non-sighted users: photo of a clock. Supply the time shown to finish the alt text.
5:37
